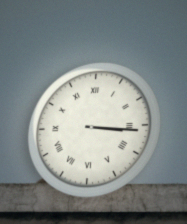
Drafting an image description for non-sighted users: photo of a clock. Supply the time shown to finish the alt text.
3:16
